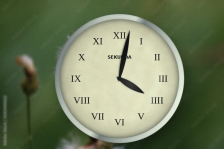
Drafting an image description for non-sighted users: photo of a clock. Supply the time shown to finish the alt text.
4:02
